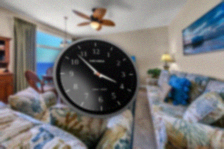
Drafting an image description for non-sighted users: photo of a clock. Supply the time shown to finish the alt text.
3:53
